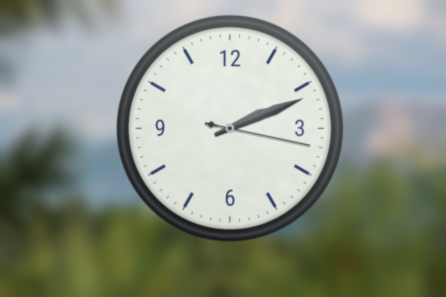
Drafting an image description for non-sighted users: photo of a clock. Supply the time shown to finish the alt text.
2:11:17
